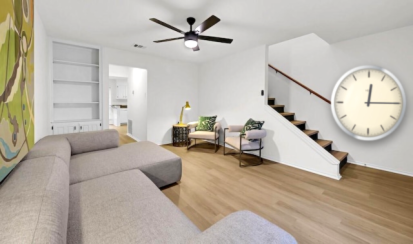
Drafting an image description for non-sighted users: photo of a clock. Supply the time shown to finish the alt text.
12:15
